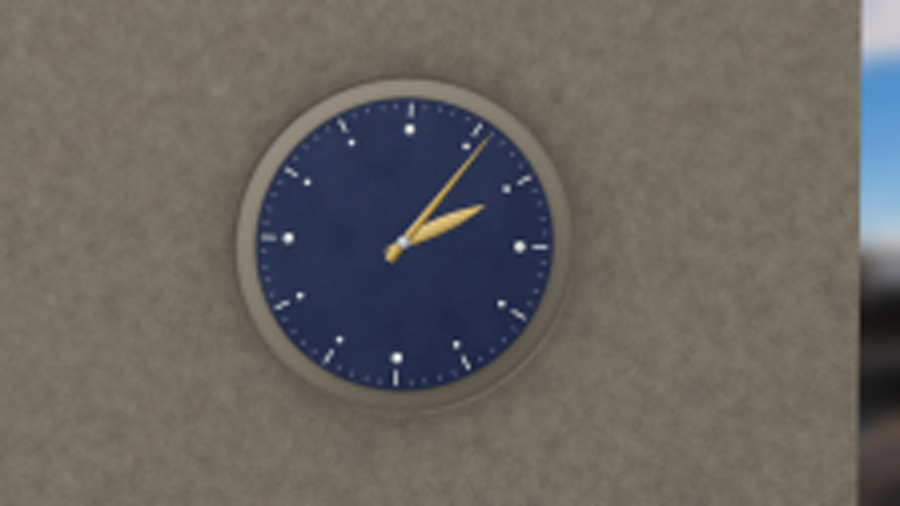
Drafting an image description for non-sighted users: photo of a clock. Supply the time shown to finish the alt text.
2:06
